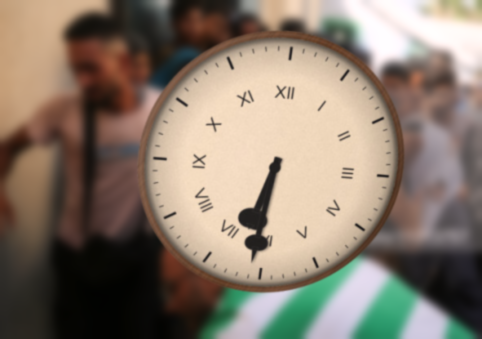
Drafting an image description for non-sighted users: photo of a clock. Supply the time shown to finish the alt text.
6:31
